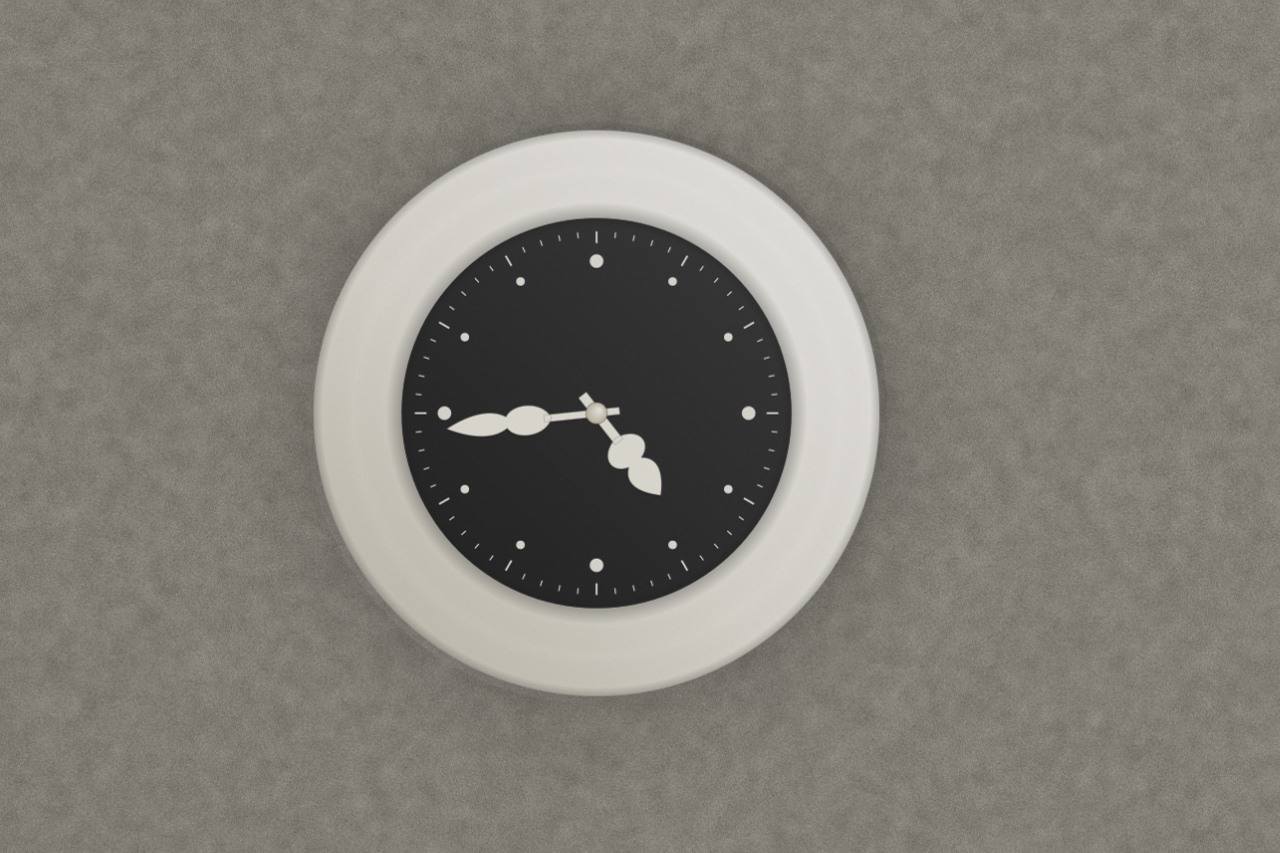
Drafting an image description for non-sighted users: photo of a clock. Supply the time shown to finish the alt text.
4:44
